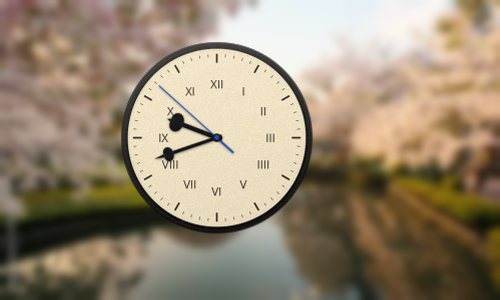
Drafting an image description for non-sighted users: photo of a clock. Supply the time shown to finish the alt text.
9:41:52
